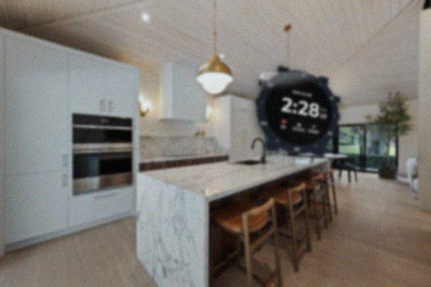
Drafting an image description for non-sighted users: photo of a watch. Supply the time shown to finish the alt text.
2:28
